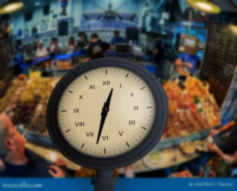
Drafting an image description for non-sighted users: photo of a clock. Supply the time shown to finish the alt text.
12:32
